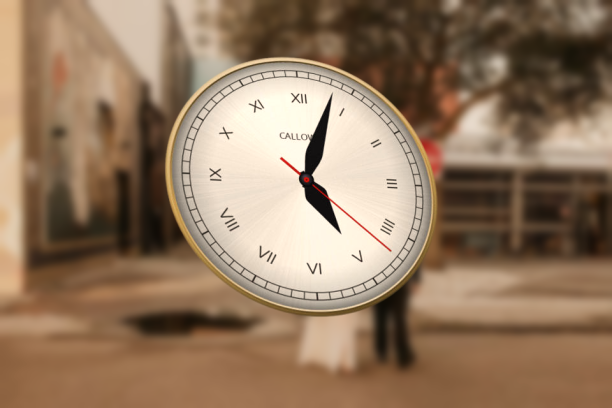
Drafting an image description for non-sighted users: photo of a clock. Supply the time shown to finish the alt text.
5:03:22
